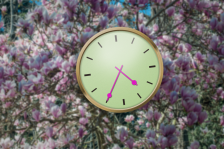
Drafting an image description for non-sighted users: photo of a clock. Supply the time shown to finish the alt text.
4:35
